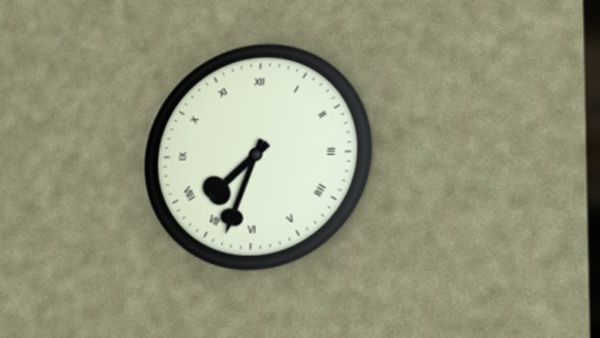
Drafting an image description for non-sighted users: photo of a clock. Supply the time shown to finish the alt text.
7:33
